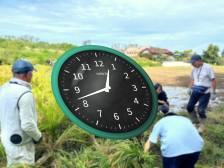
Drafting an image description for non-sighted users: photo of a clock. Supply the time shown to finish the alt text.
12:42
